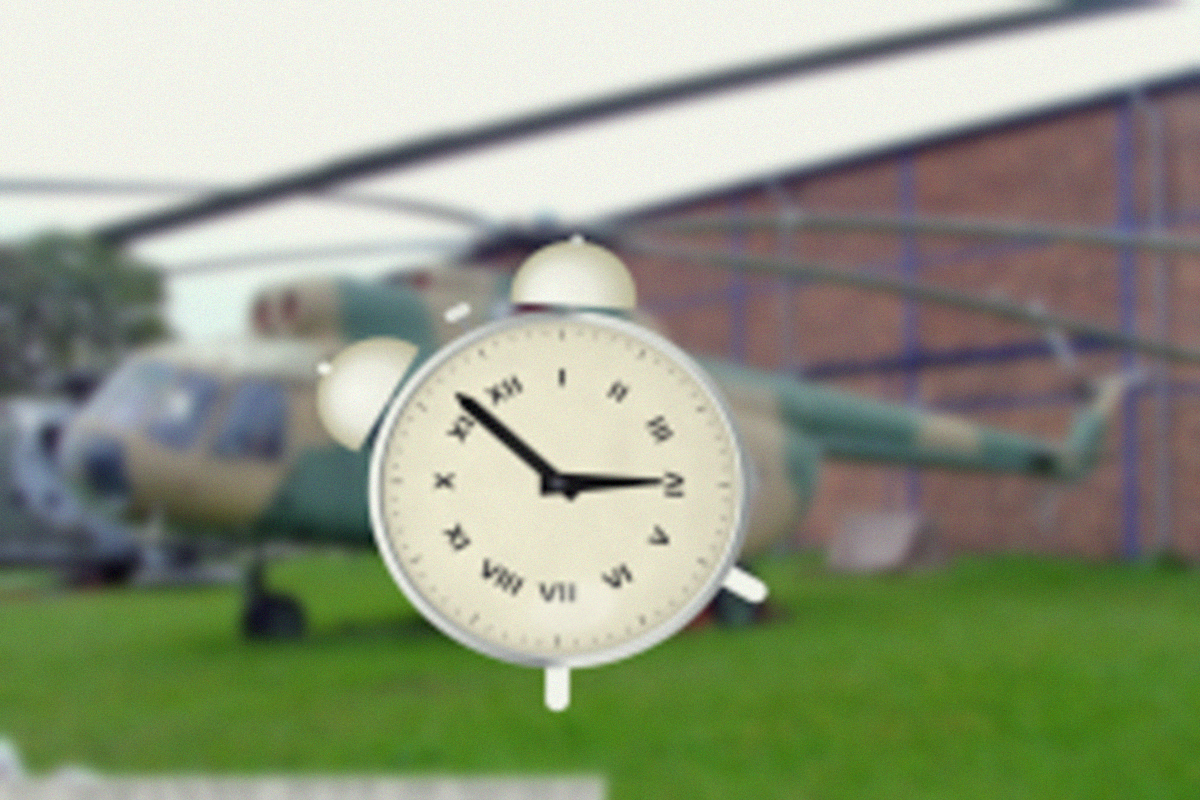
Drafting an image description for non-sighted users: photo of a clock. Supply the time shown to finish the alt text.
3:57
